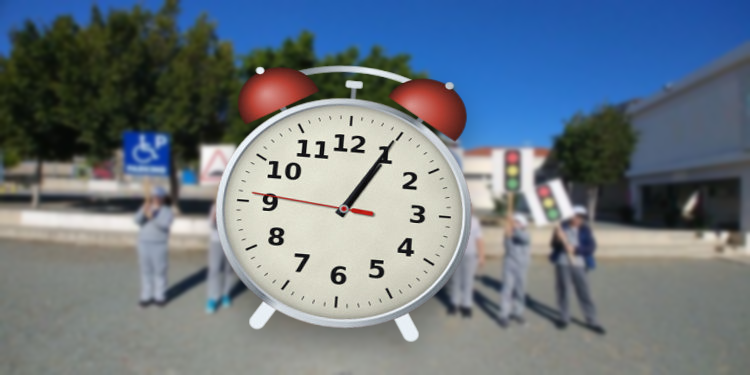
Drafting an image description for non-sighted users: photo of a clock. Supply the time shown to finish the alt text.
1:04:46
